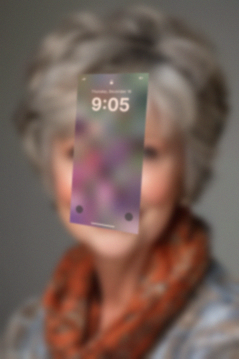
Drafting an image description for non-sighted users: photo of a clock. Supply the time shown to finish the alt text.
9:05
